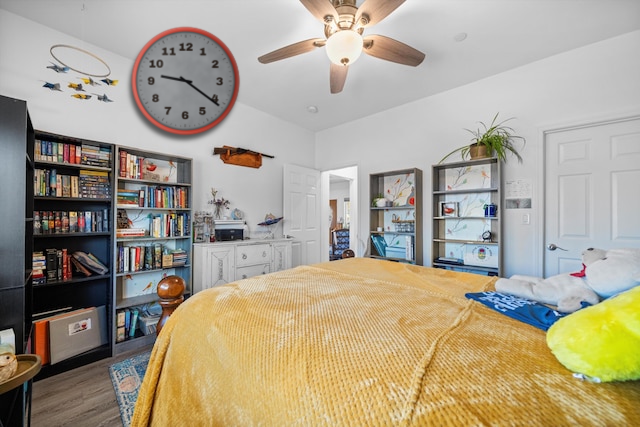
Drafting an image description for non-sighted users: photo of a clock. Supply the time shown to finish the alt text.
9:21
